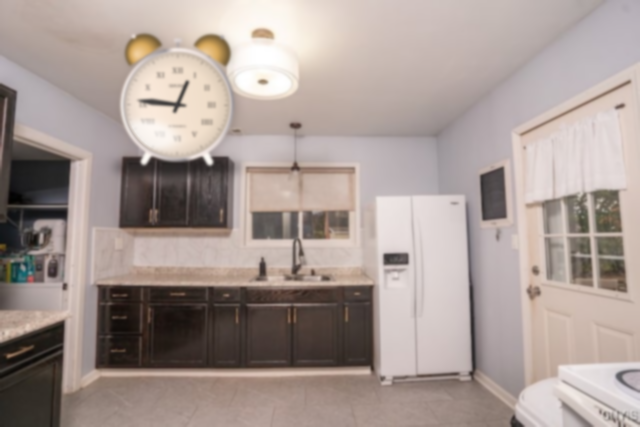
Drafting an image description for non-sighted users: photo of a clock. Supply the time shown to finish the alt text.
12:46
